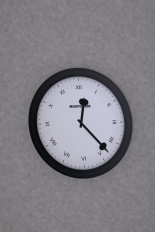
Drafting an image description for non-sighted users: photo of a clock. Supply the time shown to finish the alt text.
12:23
